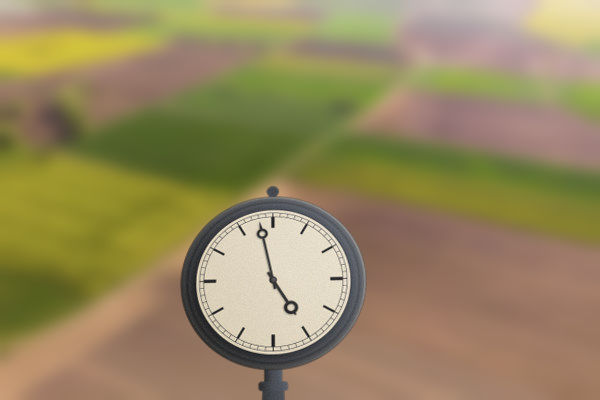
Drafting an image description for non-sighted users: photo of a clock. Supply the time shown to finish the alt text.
4:58
